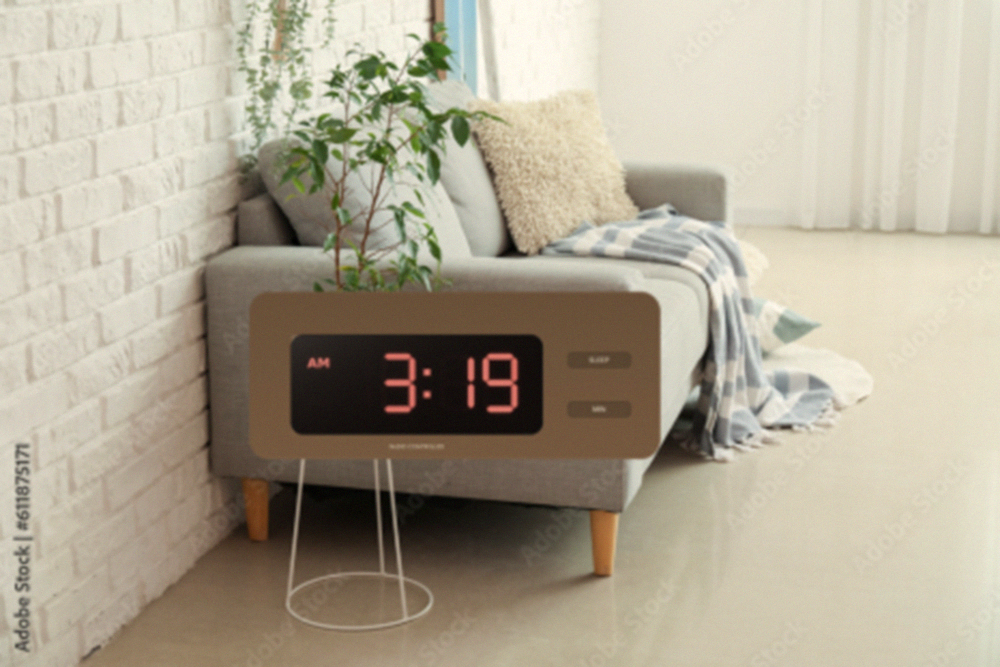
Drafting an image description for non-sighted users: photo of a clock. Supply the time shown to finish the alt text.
3:19
